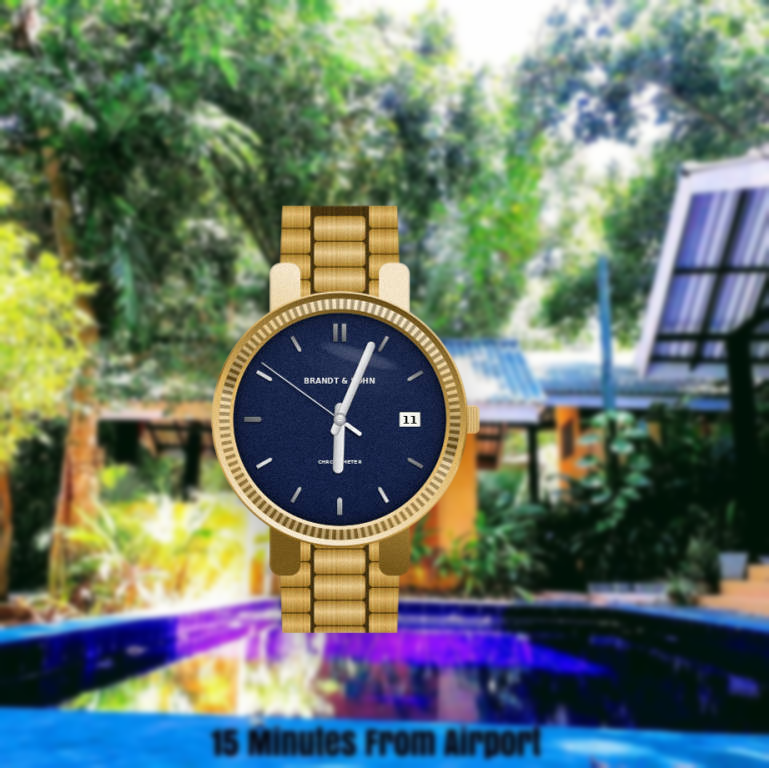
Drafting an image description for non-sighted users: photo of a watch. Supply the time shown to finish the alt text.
6:03:51
